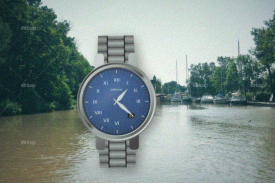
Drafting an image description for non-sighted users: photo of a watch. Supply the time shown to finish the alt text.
1:22
